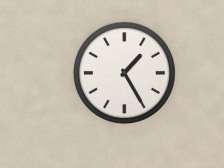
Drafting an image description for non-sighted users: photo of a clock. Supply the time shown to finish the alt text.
1:25
